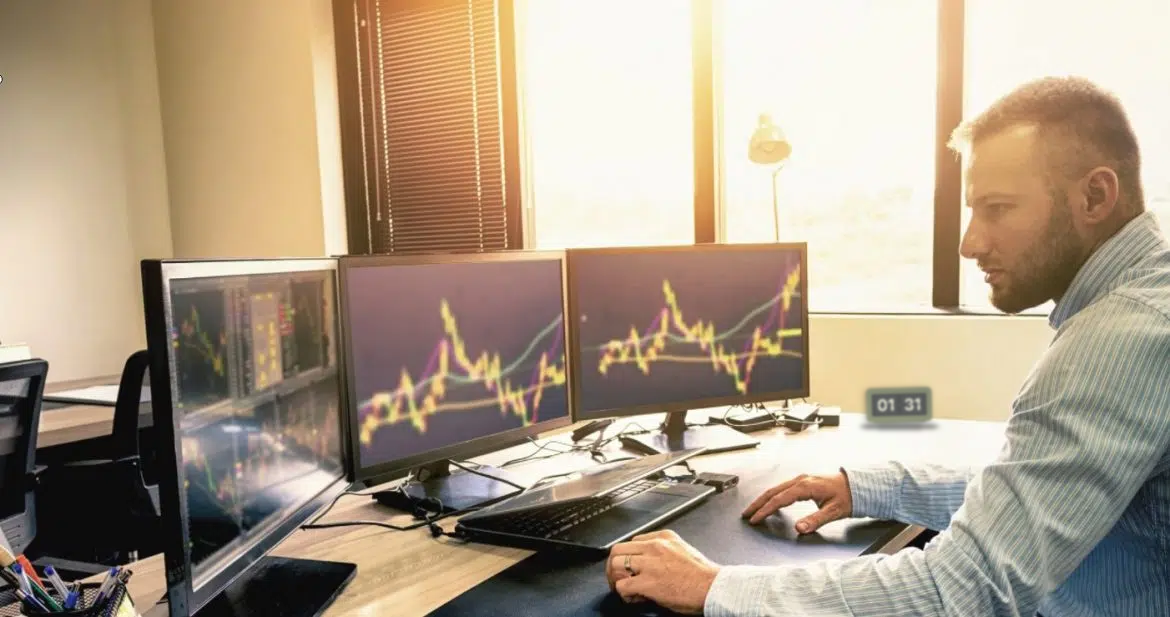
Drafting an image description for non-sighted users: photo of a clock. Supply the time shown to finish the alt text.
1:31
